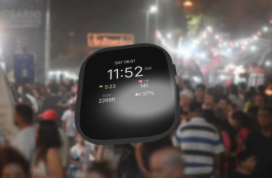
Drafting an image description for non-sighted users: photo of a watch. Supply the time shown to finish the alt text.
11:52
